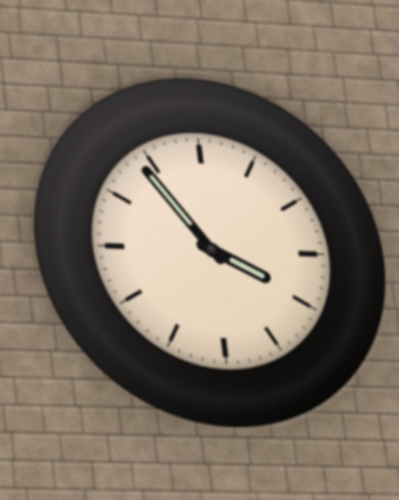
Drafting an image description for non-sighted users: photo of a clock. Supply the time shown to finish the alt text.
3:54
